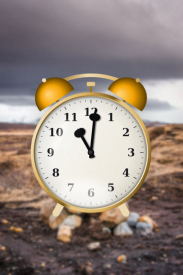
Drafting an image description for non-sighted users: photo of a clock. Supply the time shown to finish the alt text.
11:01
